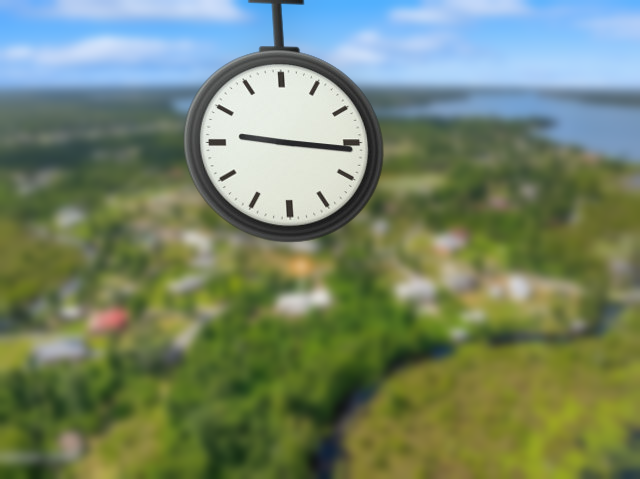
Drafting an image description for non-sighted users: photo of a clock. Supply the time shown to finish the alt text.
9:16
